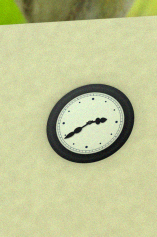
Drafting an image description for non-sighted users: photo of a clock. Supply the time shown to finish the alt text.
2:39
